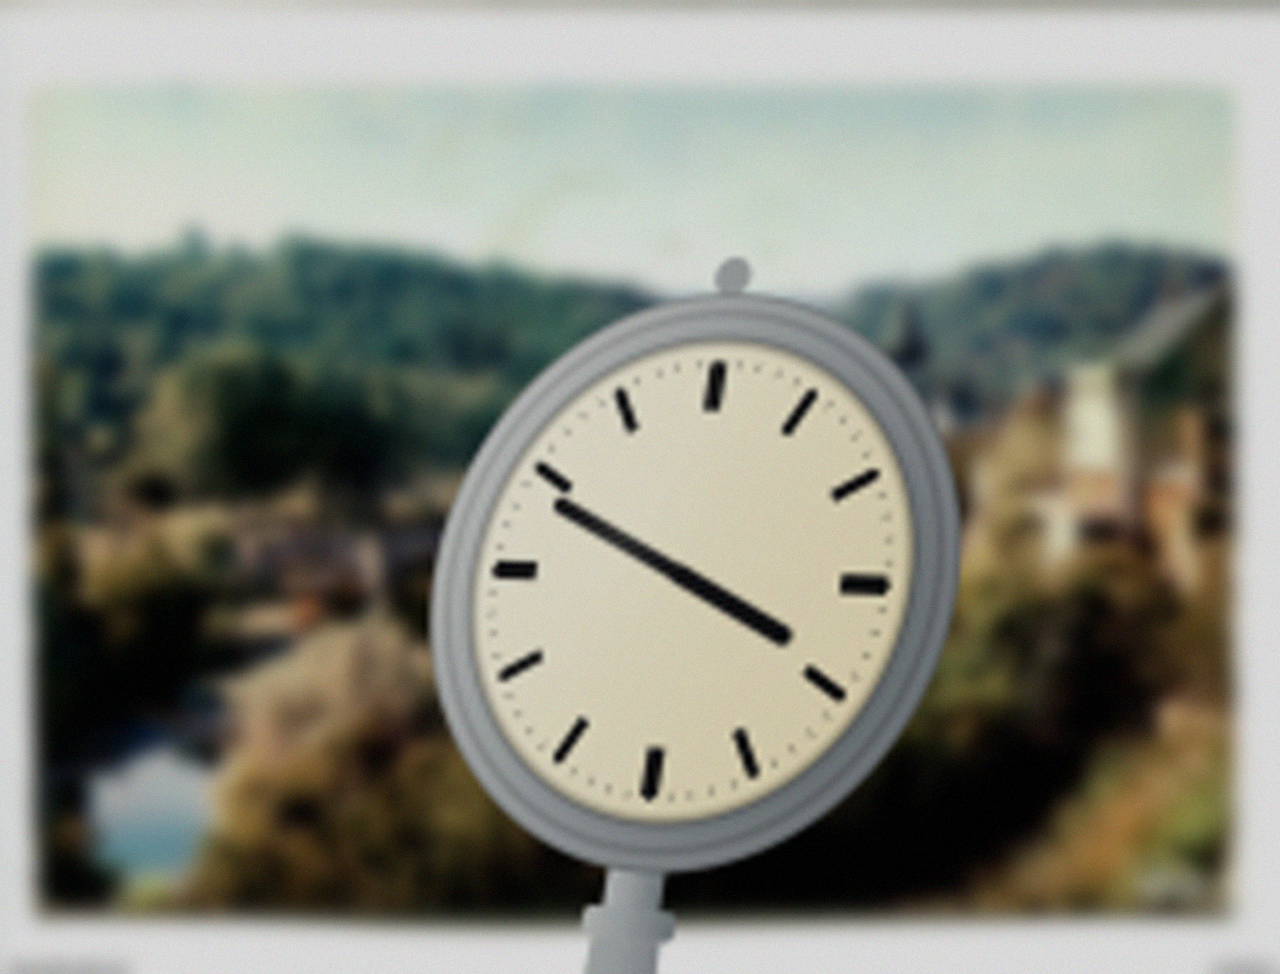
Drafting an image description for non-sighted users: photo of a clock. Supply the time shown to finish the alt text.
3:49
